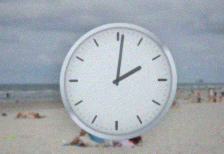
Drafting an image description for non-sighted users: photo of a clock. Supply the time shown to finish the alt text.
2:01
